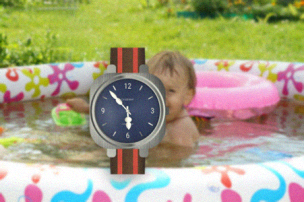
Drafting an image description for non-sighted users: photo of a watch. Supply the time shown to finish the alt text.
5:53
